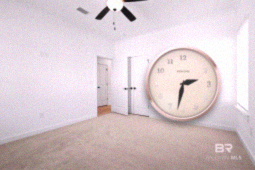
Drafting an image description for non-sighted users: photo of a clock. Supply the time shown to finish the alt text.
2:32
